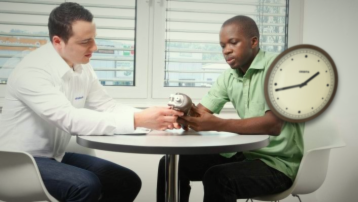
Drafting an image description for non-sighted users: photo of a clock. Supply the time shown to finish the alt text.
1:43
